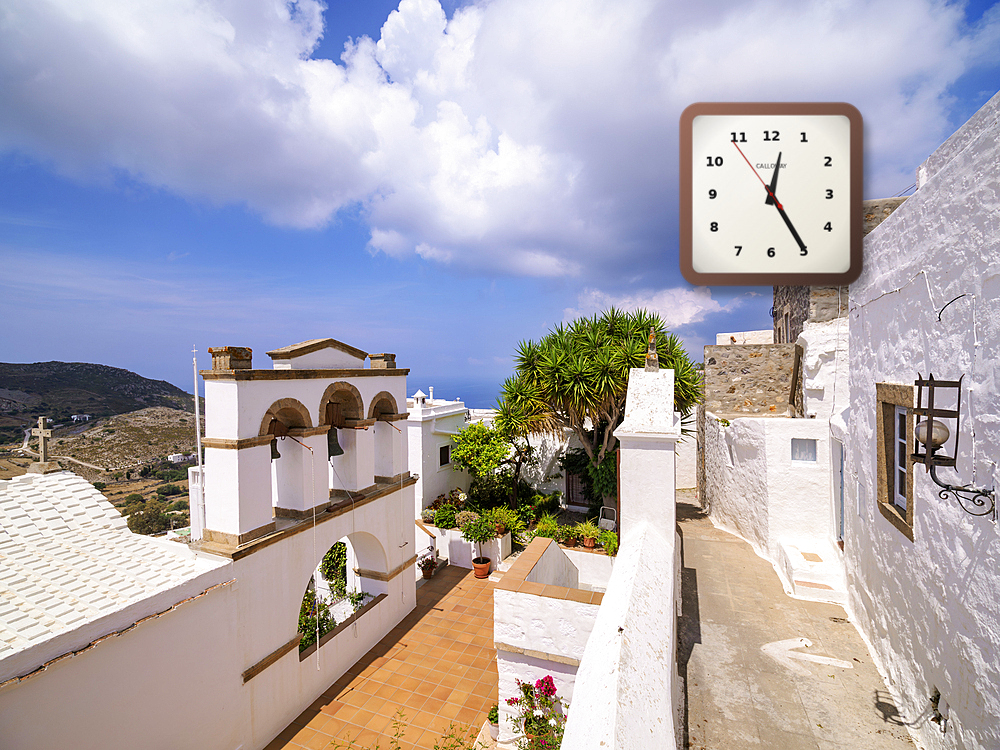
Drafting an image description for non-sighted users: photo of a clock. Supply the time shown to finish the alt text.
12:24:54
